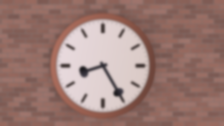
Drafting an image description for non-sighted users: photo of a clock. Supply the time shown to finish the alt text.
8:25
